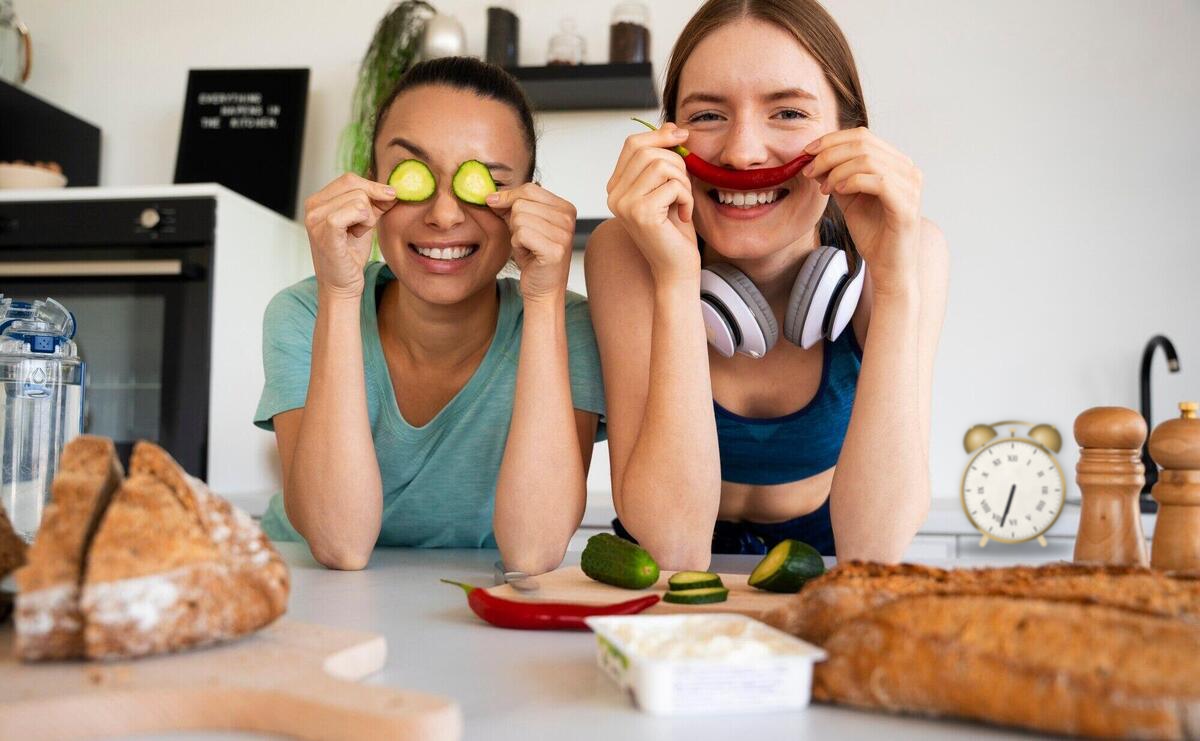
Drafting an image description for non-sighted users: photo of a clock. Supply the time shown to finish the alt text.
6:33
